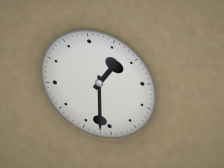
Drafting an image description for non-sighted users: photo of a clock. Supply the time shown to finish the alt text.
1:32
